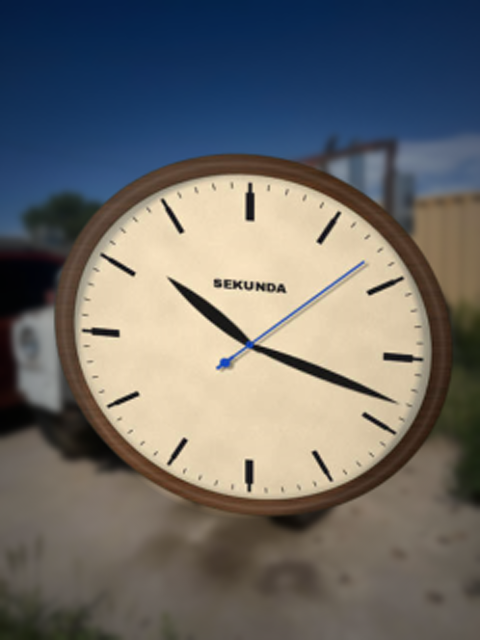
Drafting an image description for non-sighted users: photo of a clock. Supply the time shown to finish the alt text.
10:18:08
